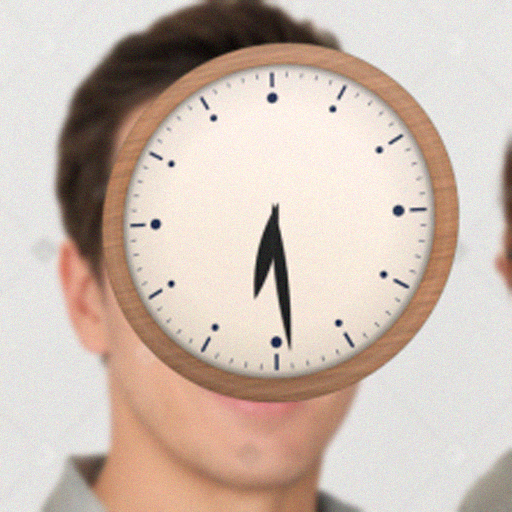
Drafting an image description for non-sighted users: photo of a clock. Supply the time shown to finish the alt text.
6:29
